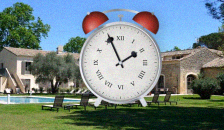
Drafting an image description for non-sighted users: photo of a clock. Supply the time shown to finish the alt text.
1:56
